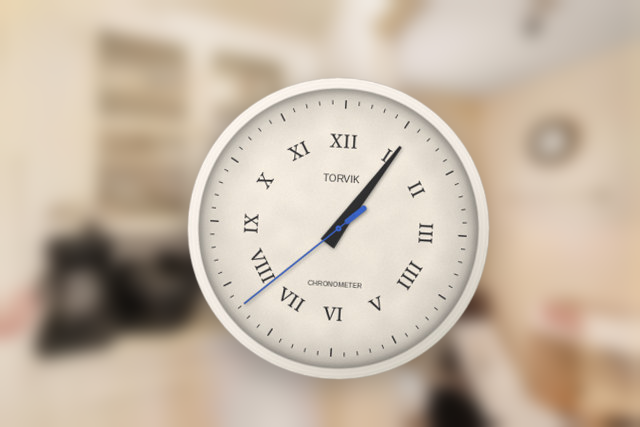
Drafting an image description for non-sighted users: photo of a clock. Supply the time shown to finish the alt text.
1:05:38
